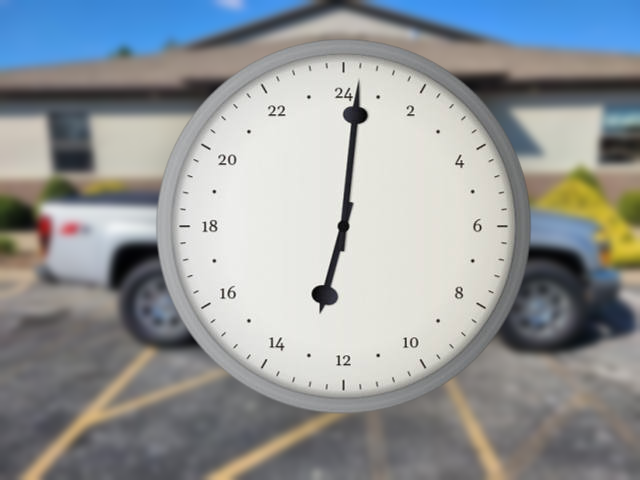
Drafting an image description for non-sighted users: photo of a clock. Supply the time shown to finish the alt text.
13:01
